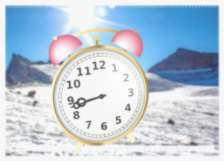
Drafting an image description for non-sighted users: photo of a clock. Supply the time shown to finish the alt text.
8:43
